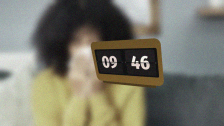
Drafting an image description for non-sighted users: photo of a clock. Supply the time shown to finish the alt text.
9:46
